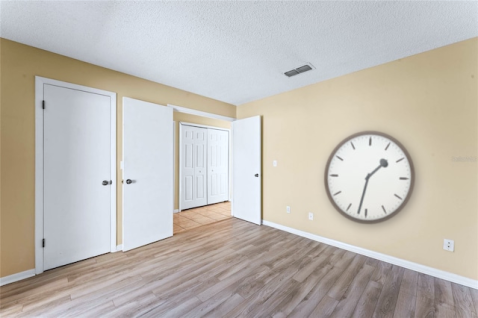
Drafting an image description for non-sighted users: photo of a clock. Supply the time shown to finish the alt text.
1:32
